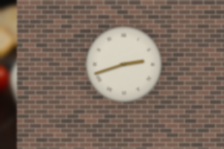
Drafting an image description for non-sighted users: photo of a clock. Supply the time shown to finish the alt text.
2:42
